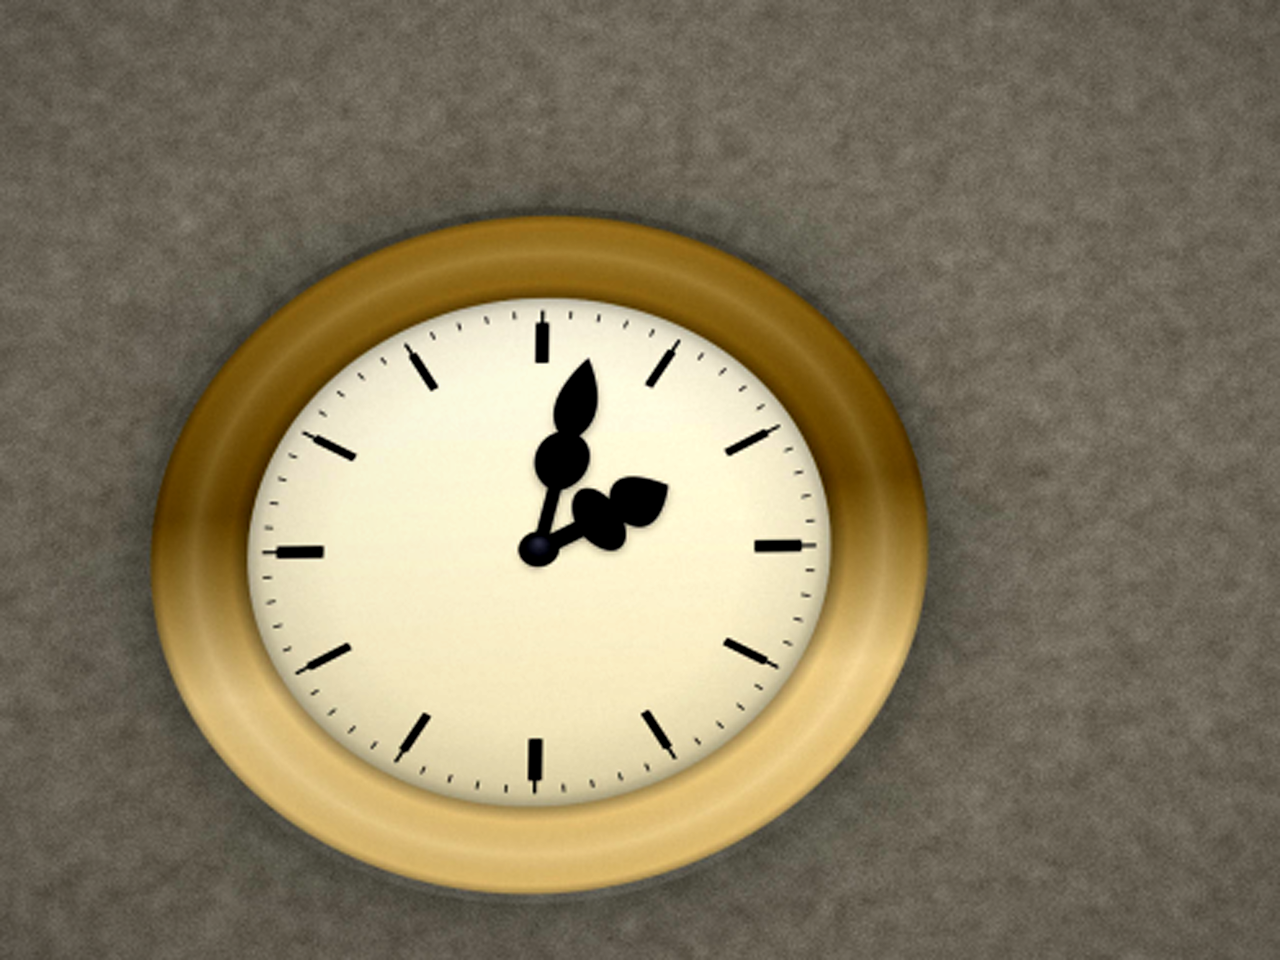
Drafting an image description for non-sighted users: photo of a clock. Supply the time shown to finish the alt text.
2:02
